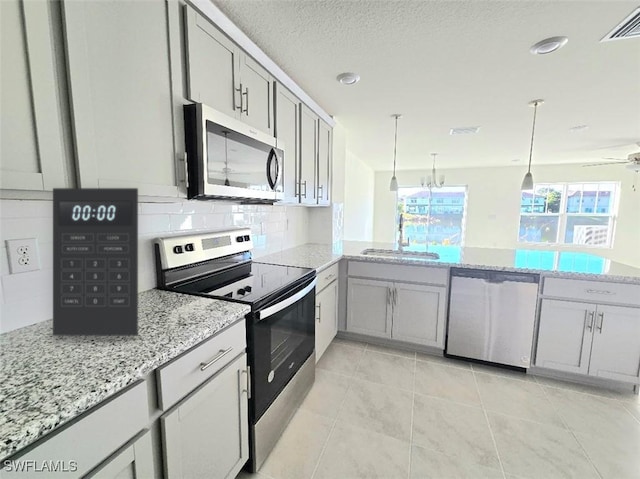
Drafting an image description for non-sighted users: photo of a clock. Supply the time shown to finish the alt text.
0:00
